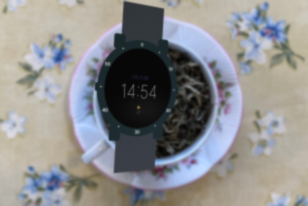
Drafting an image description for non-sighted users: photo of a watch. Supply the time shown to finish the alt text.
14:54
